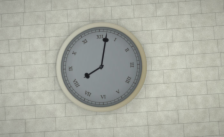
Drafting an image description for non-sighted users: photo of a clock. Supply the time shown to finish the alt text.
8:02
